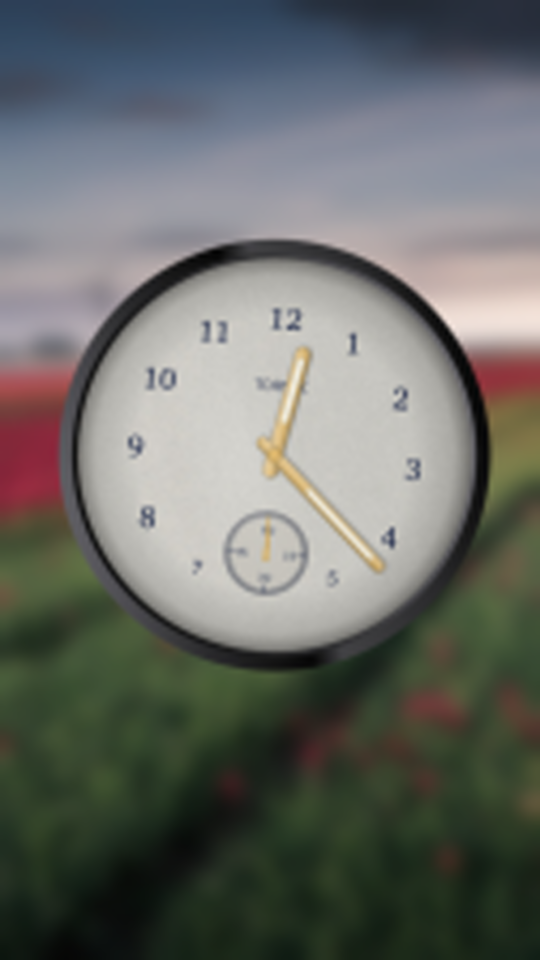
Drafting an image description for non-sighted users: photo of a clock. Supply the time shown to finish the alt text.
12:22
